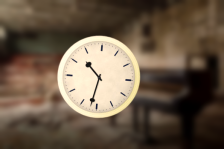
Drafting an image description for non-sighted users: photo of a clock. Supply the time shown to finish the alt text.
10:32
